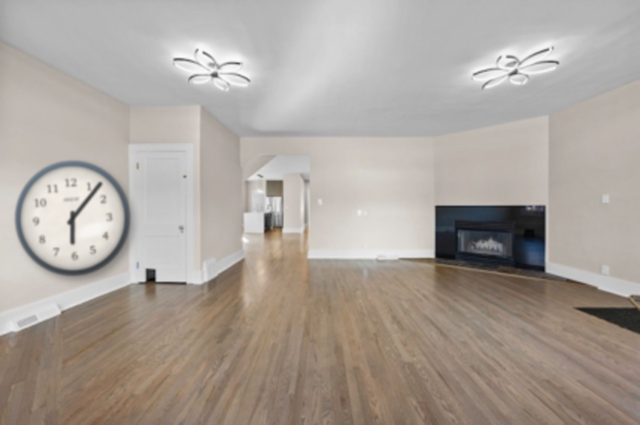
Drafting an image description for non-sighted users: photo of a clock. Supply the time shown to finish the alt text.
6:07
